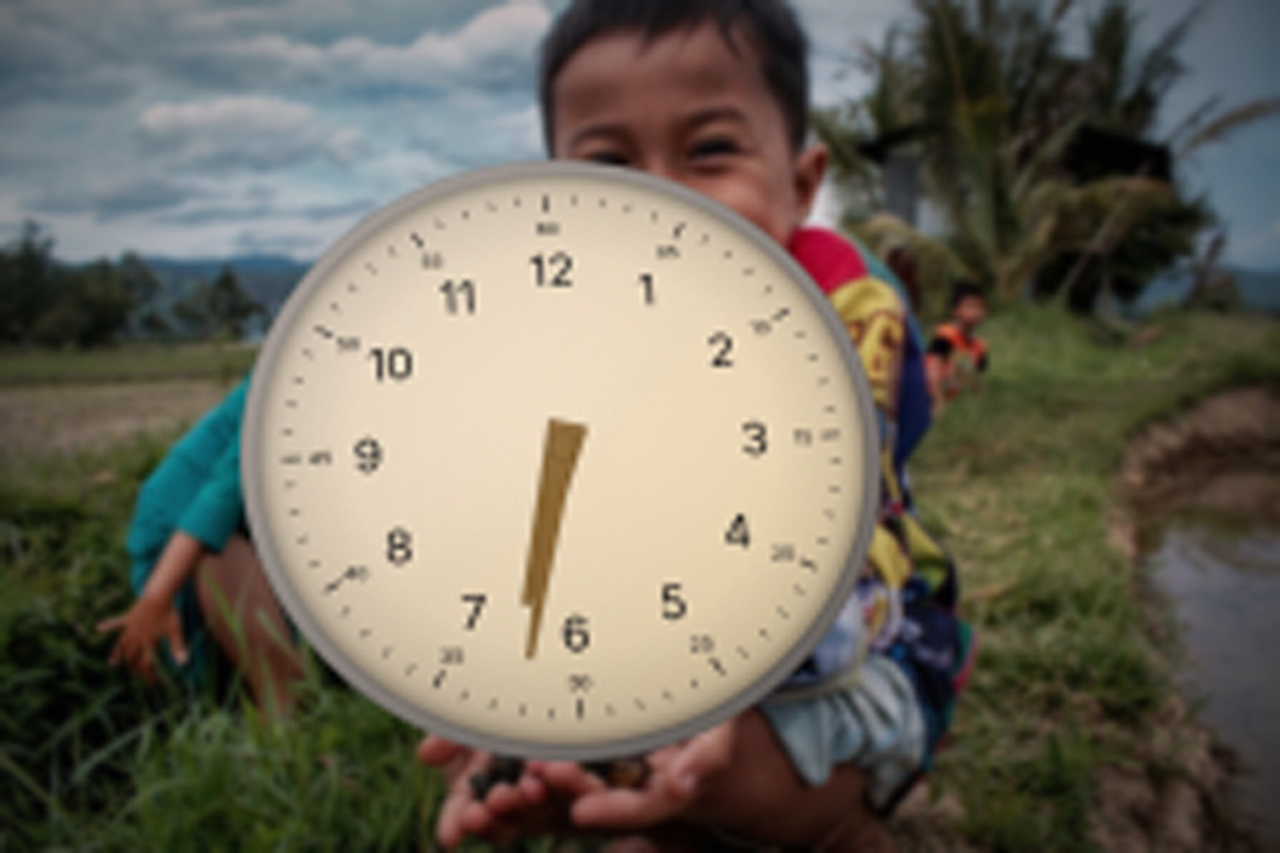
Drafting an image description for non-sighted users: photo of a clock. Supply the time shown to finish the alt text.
6:32
